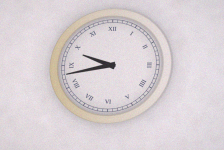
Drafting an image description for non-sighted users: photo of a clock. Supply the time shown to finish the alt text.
9:43
